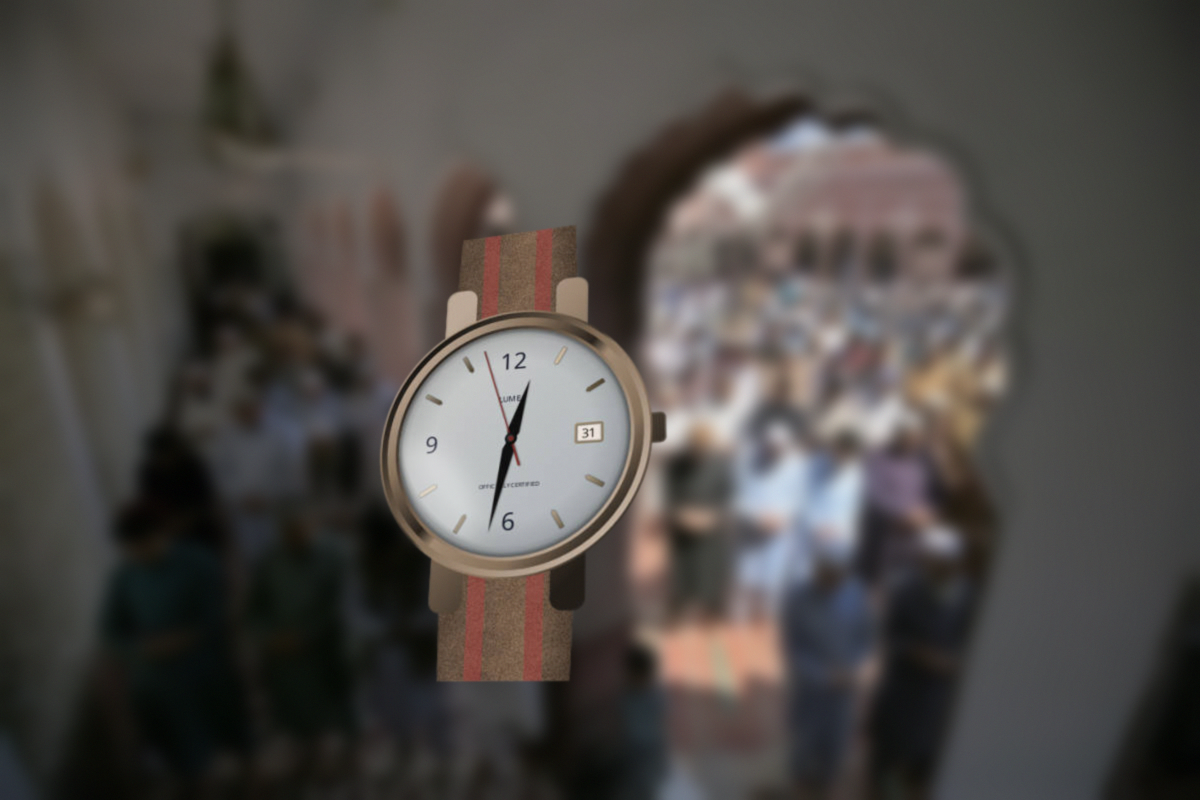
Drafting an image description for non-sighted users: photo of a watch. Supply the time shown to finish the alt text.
12:31:57
